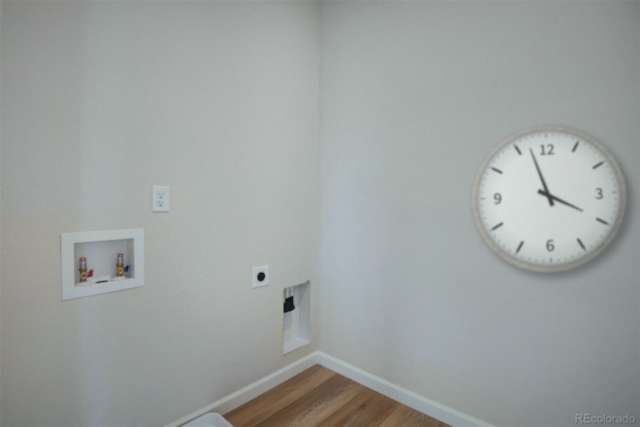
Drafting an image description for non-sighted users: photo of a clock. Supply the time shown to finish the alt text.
3:57
